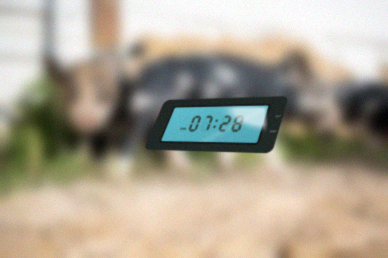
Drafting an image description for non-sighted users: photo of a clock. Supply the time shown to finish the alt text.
7:28
